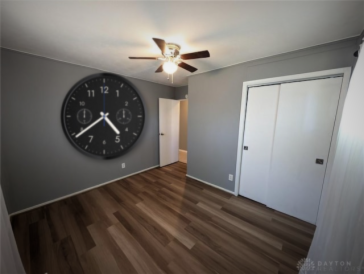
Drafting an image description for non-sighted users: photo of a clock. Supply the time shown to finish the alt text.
4:39
